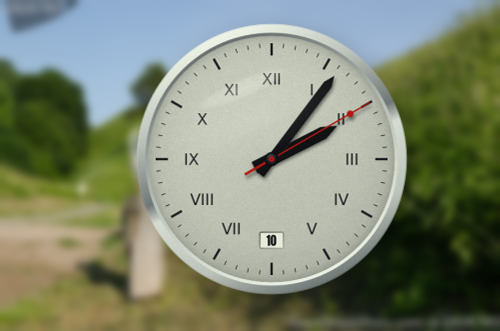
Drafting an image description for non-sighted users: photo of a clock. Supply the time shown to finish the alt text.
2:06:10
